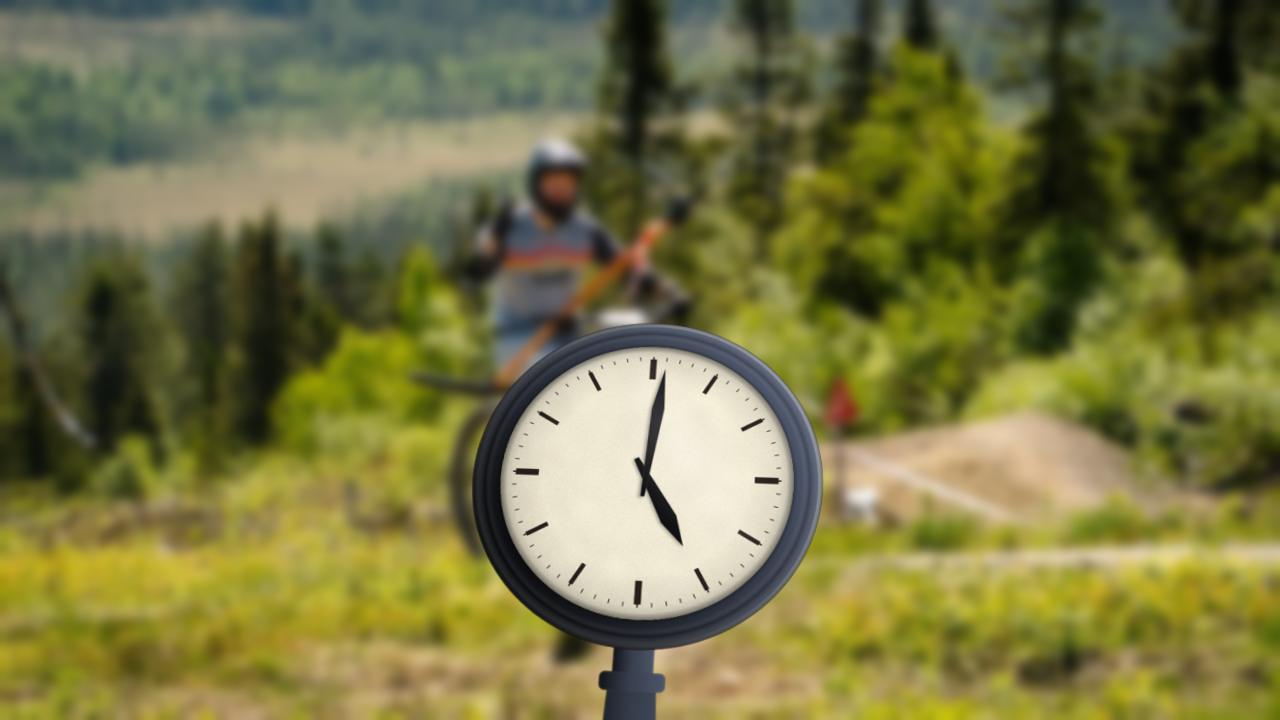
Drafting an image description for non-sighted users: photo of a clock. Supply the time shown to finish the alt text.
5:01
